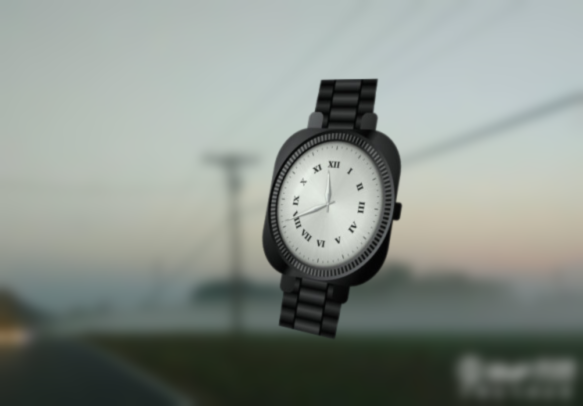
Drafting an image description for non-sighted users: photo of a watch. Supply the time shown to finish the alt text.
11:41
